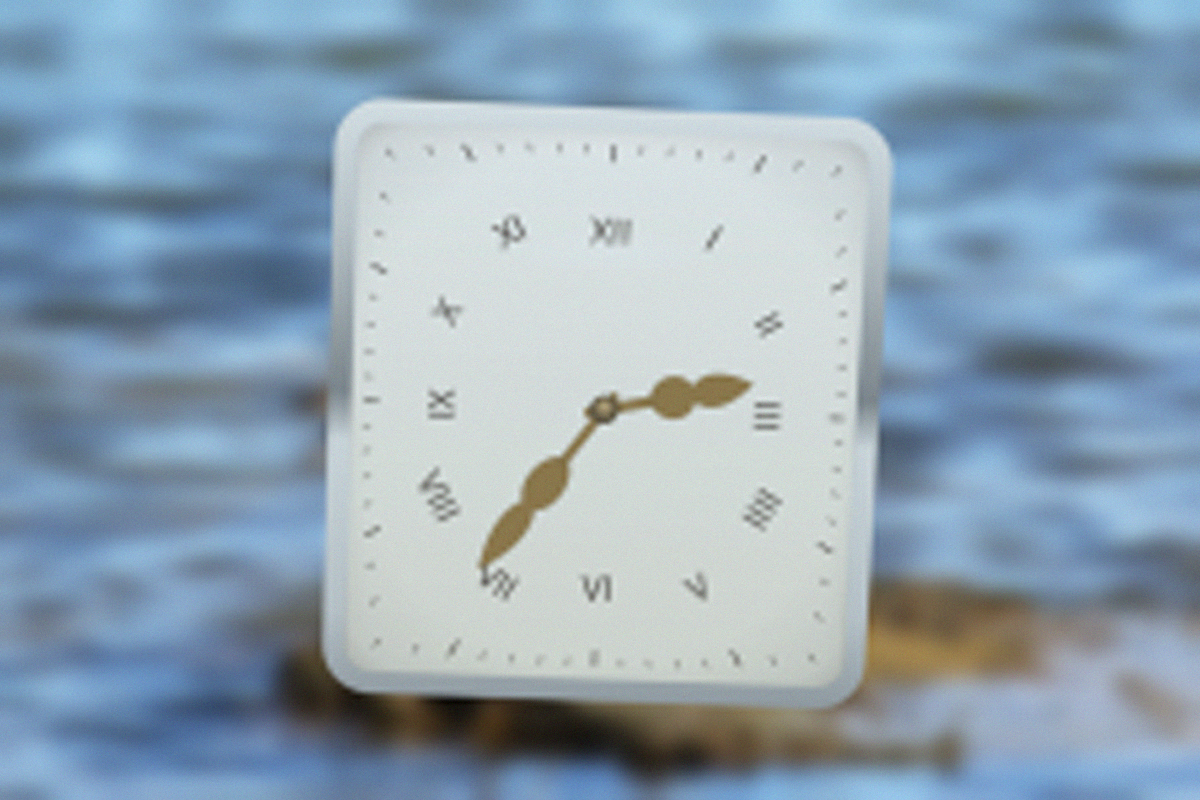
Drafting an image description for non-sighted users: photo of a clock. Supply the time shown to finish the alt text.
2:36
